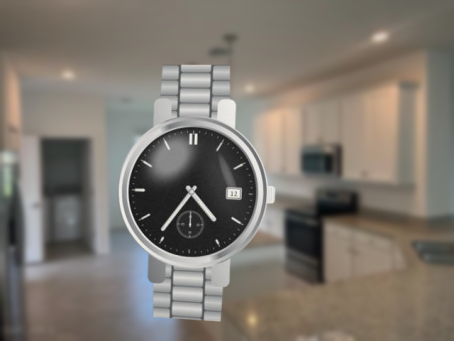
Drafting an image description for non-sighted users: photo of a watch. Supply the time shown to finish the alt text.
4:36
